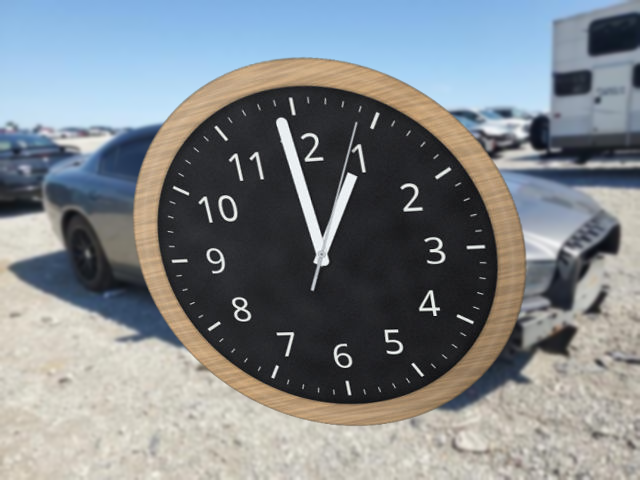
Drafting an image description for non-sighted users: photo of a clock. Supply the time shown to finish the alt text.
12:59:04
